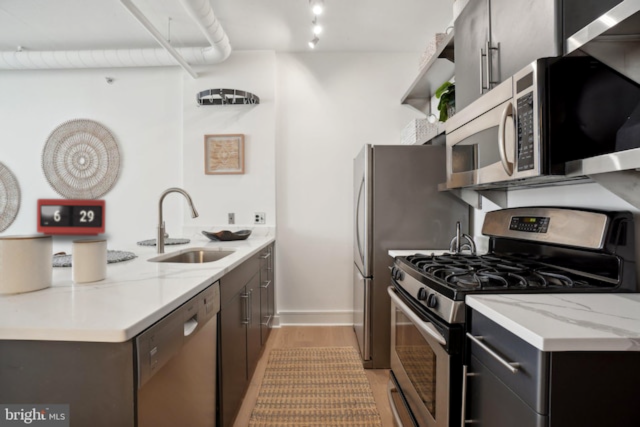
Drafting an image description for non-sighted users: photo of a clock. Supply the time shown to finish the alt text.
6:29
